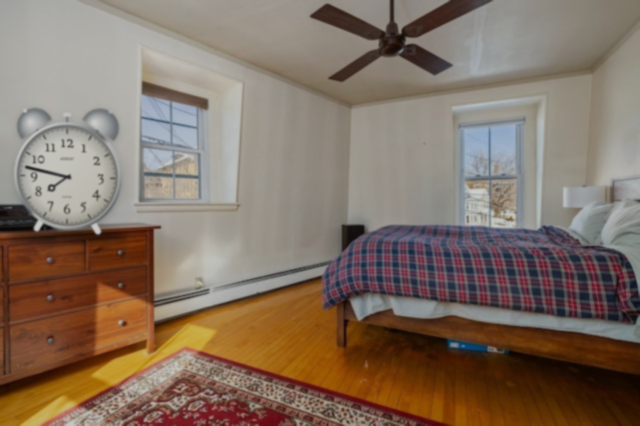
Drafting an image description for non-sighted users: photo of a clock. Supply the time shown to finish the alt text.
7:47
